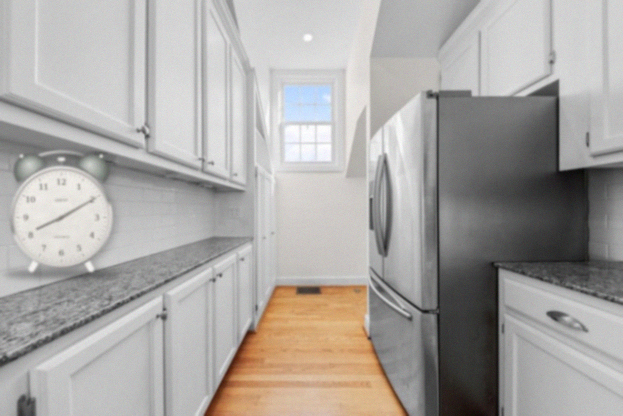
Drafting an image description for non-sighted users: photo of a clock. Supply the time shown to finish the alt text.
8:10
